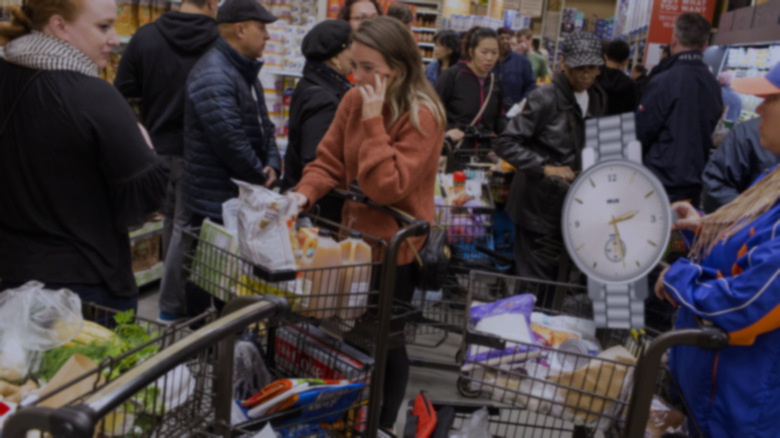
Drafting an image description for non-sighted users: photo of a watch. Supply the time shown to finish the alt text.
2:28
